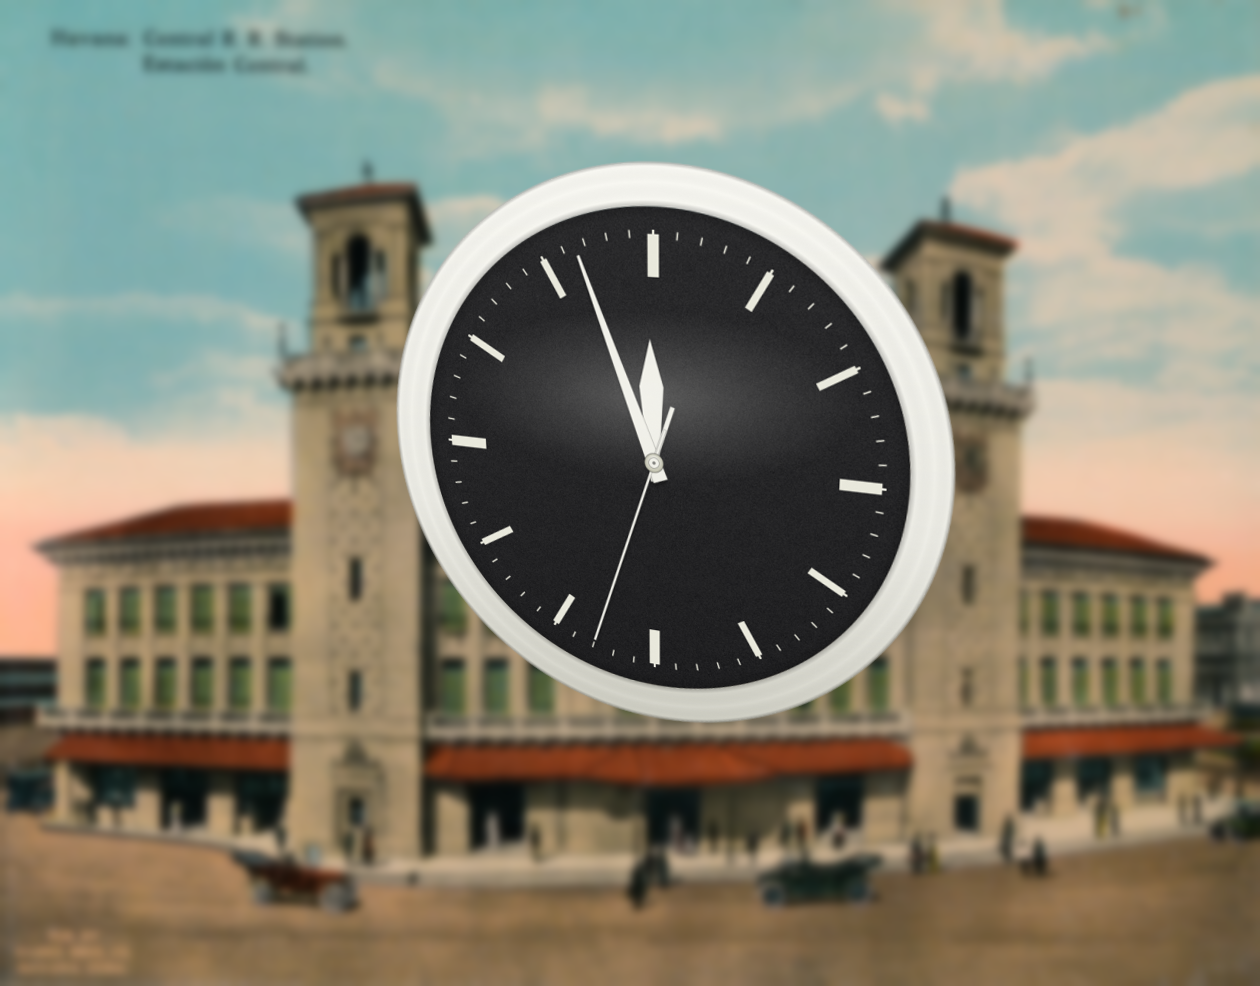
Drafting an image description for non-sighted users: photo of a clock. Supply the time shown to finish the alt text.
11:56:33
